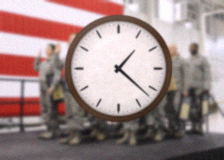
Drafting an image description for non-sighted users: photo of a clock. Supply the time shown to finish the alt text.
1:22
